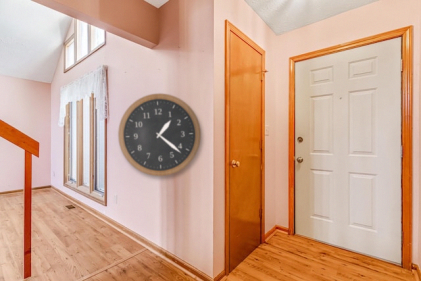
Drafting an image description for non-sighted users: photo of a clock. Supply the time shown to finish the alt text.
1:22
